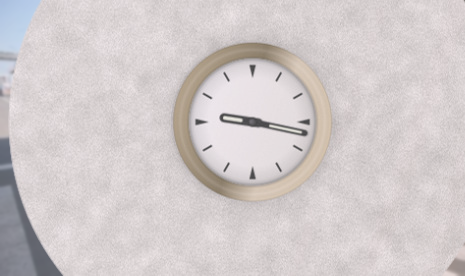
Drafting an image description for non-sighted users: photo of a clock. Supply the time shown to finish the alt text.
9:17
